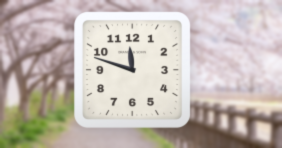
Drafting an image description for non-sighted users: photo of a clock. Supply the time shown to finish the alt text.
11:48
